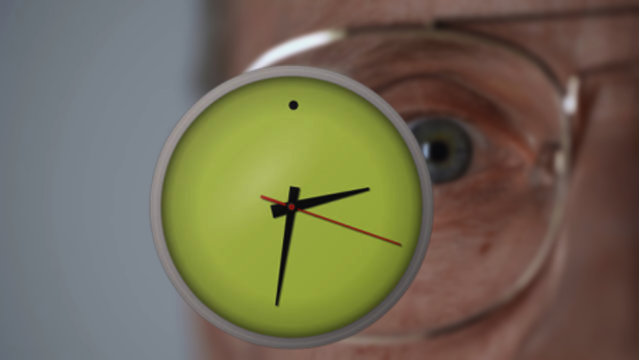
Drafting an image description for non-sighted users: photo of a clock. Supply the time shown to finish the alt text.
2:31:18
